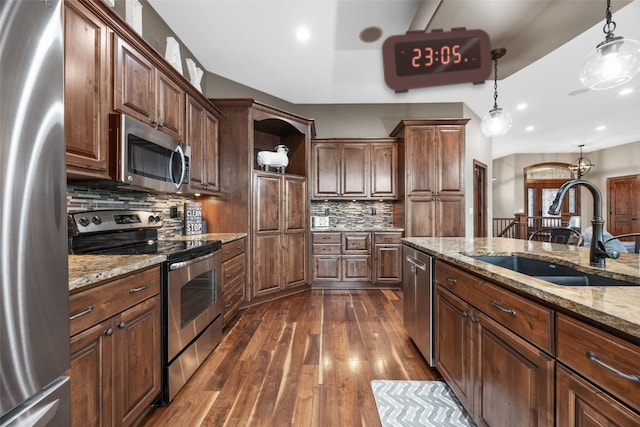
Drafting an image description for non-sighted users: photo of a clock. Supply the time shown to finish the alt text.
23:05
